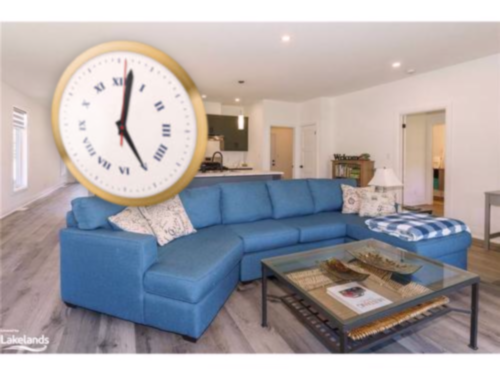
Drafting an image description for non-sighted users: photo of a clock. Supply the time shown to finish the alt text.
5:02:01
